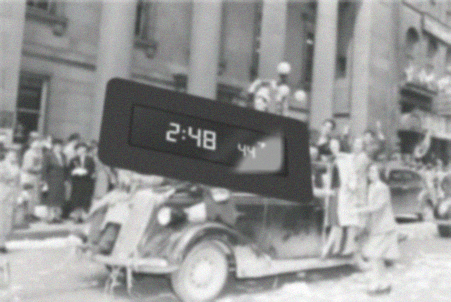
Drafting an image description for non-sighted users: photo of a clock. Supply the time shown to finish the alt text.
2:48
